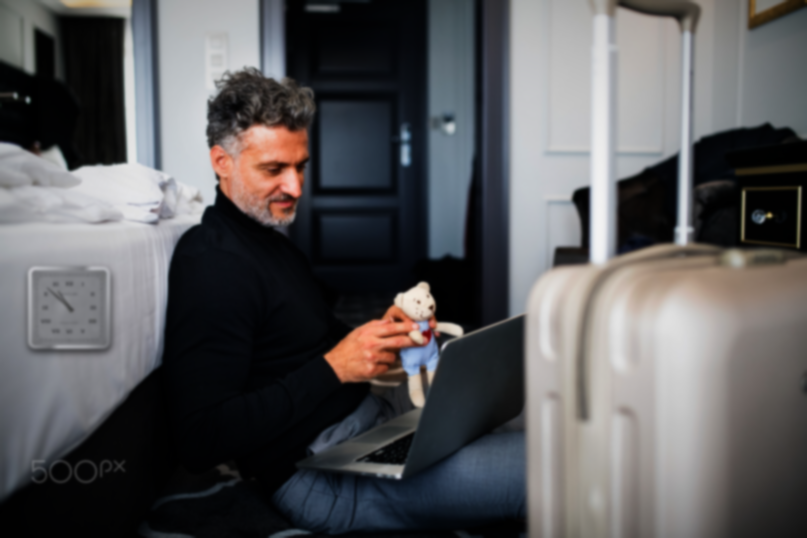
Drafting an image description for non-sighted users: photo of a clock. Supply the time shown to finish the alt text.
10:52
